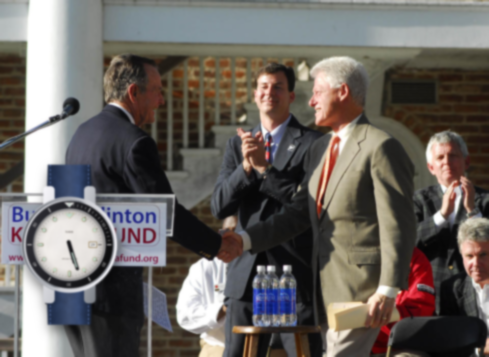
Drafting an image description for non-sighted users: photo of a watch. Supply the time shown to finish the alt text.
5:27
